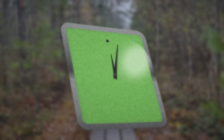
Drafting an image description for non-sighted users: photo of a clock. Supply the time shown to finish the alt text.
12:03
